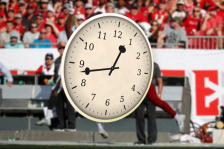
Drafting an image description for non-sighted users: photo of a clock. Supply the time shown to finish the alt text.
12:43
